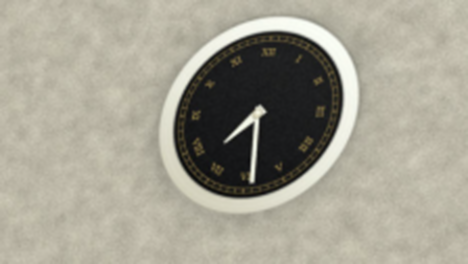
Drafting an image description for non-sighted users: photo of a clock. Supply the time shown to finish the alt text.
7:29
